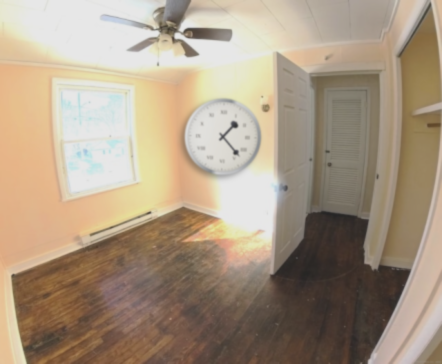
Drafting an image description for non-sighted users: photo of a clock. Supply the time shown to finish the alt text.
1:23
